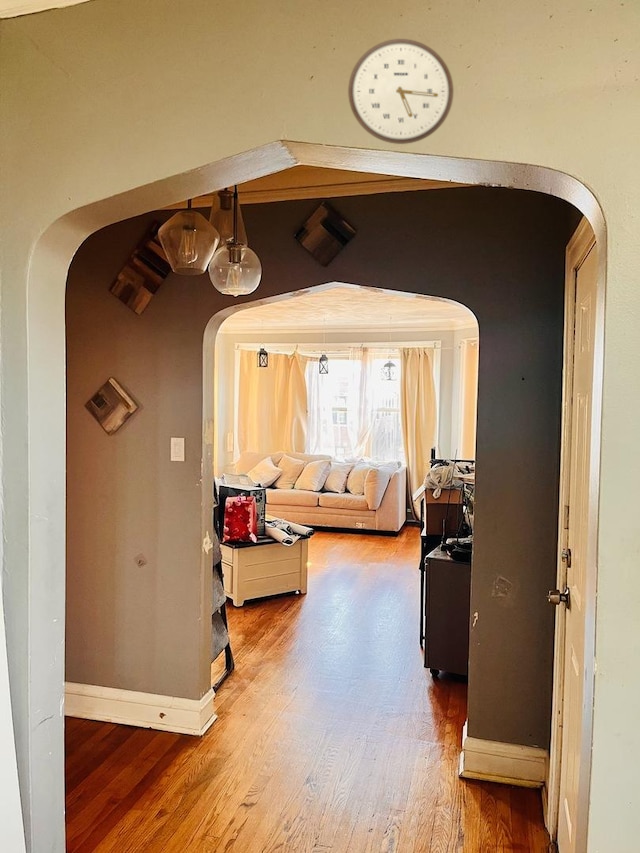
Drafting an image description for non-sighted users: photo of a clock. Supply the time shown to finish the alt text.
5:16
